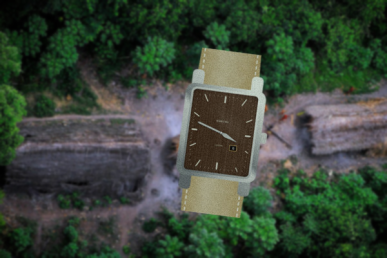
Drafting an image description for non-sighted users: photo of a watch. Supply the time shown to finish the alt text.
3:48
